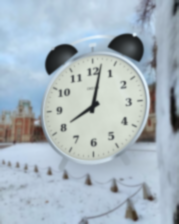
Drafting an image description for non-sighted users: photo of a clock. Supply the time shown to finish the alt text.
8:02
